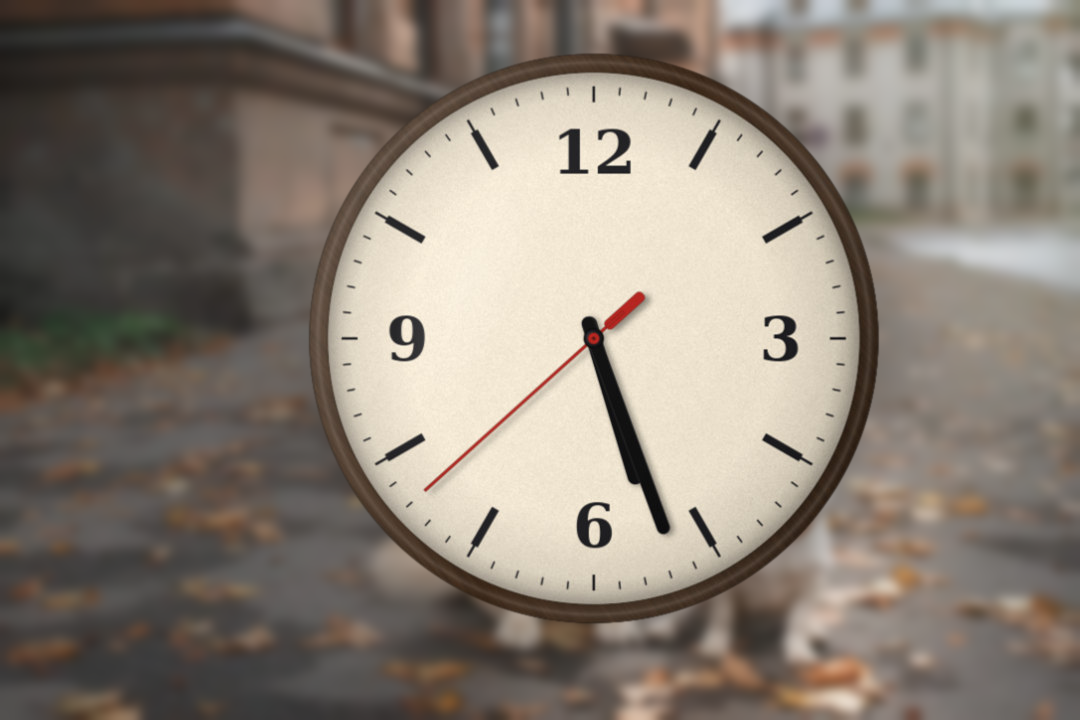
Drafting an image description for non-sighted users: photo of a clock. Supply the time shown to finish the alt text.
5:26:38
